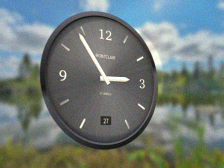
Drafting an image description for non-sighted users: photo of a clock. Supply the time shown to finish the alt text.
2:54
